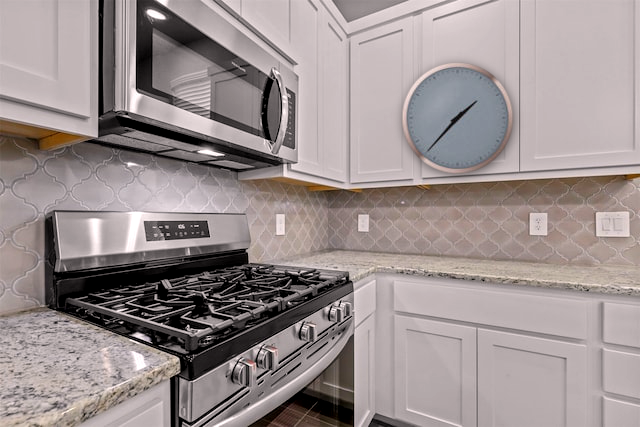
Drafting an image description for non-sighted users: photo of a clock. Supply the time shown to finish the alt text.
1:37
